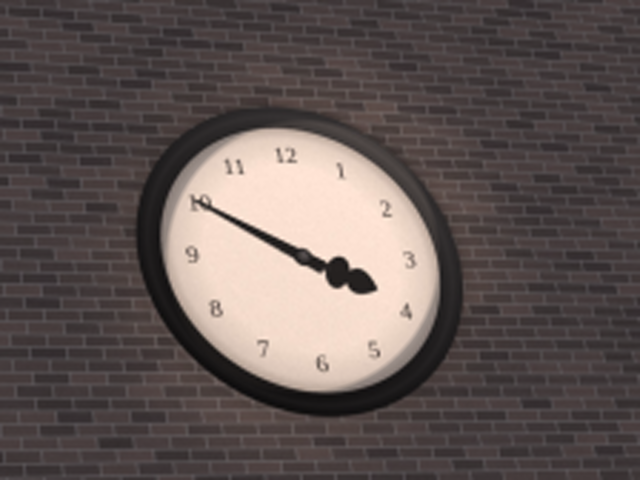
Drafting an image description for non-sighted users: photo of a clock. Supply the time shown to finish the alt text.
3:50
